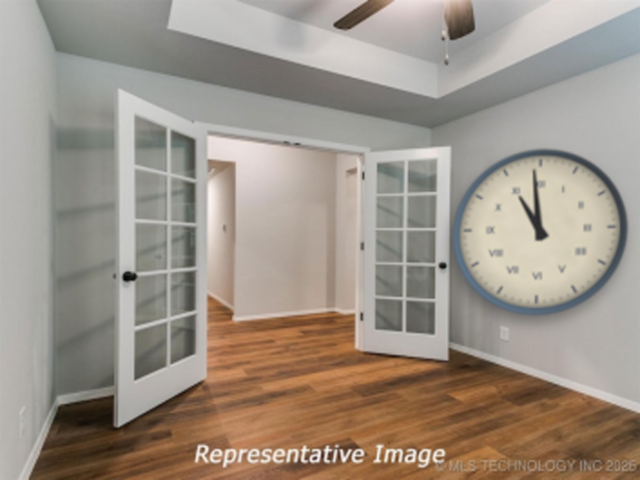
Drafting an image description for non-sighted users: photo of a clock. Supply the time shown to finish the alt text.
10:59
